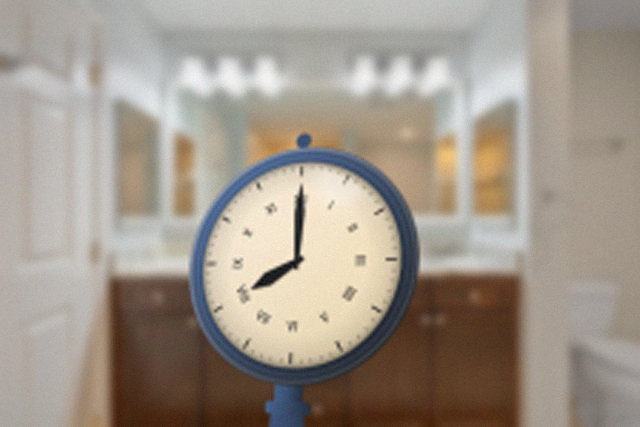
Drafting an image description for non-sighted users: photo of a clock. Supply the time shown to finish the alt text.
8:00
